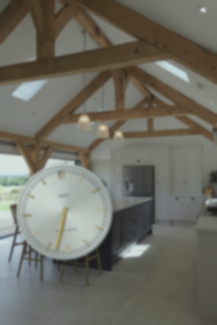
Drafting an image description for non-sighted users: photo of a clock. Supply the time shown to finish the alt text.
6:33
